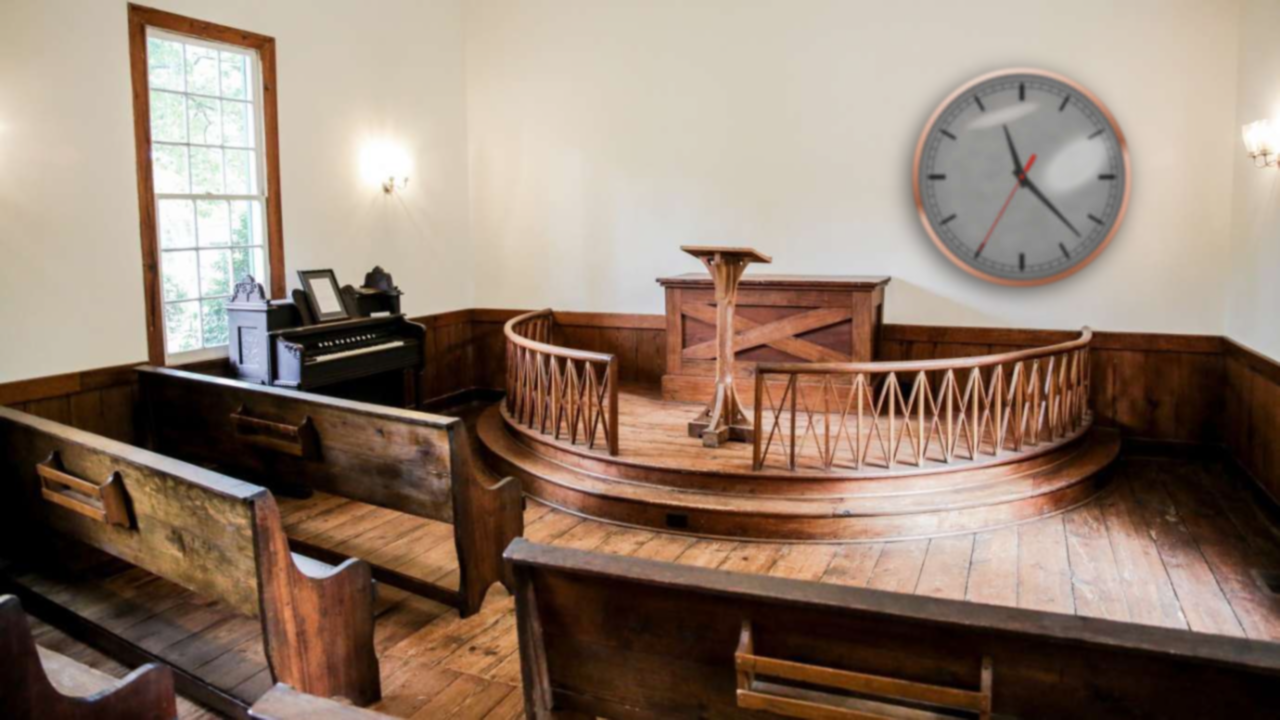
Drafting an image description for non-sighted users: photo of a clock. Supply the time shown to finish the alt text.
11:22:35
